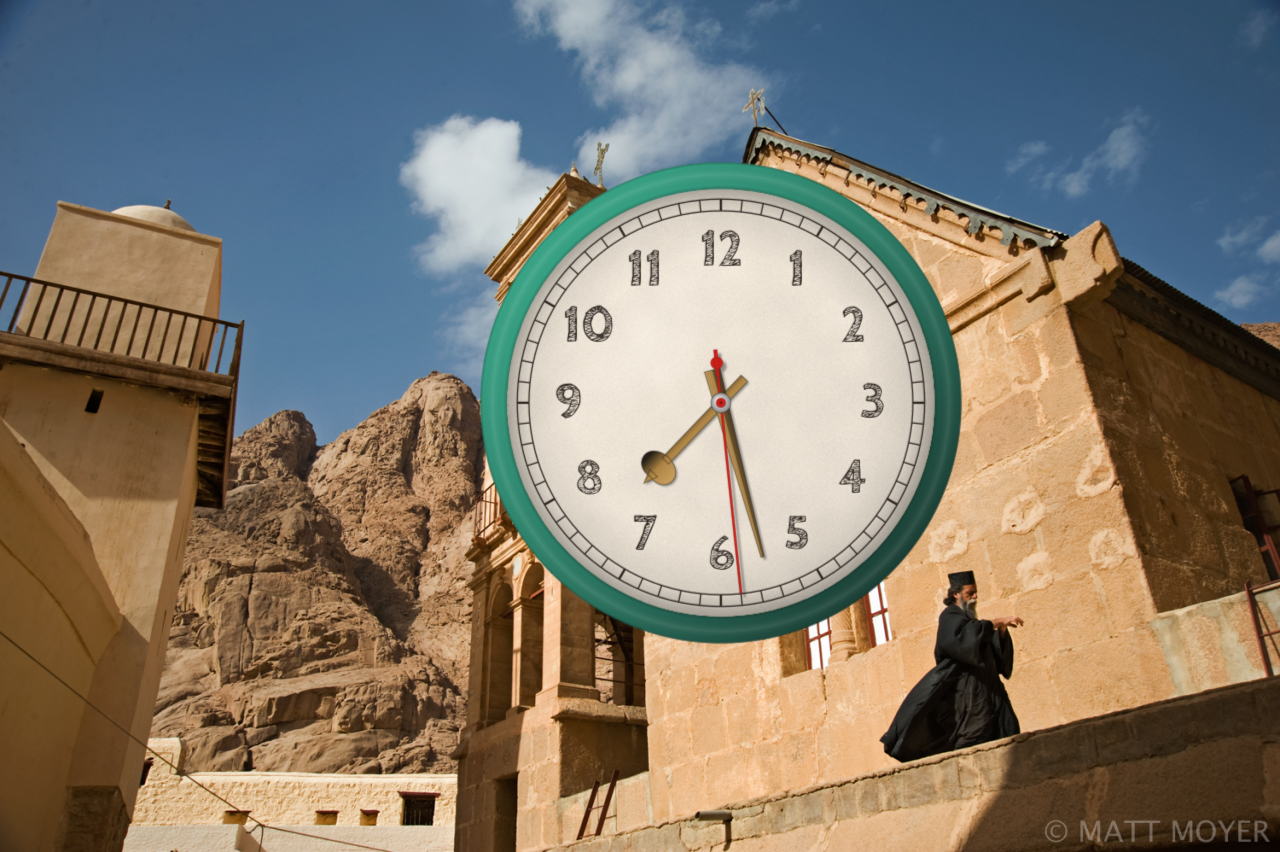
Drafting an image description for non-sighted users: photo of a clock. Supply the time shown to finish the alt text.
7:27:29
